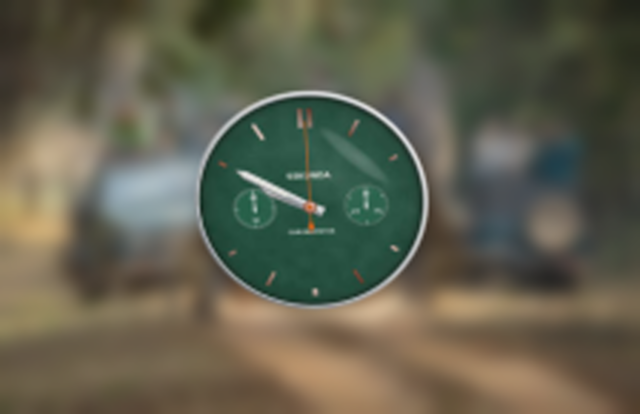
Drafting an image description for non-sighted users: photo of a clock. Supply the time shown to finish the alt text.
9:50
